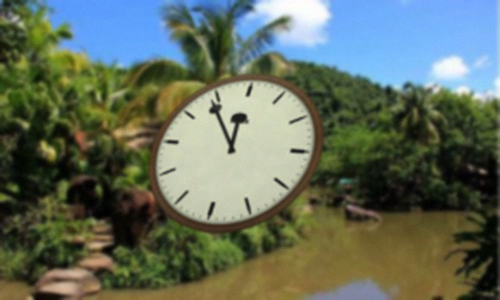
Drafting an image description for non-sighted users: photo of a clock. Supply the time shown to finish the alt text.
11:54
